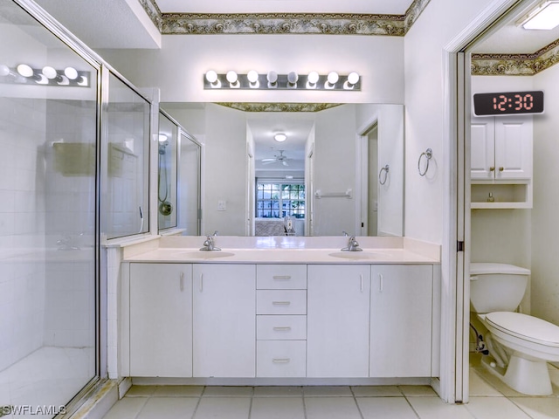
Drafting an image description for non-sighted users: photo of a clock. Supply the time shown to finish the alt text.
12:30
